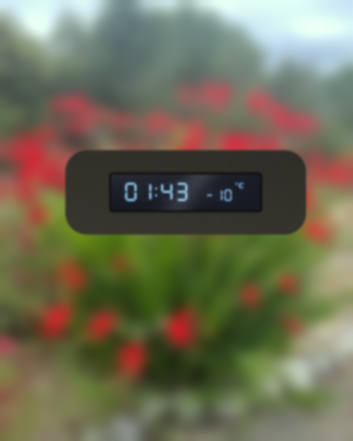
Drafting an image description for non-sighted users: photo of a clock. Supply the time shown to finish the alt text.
1:43
